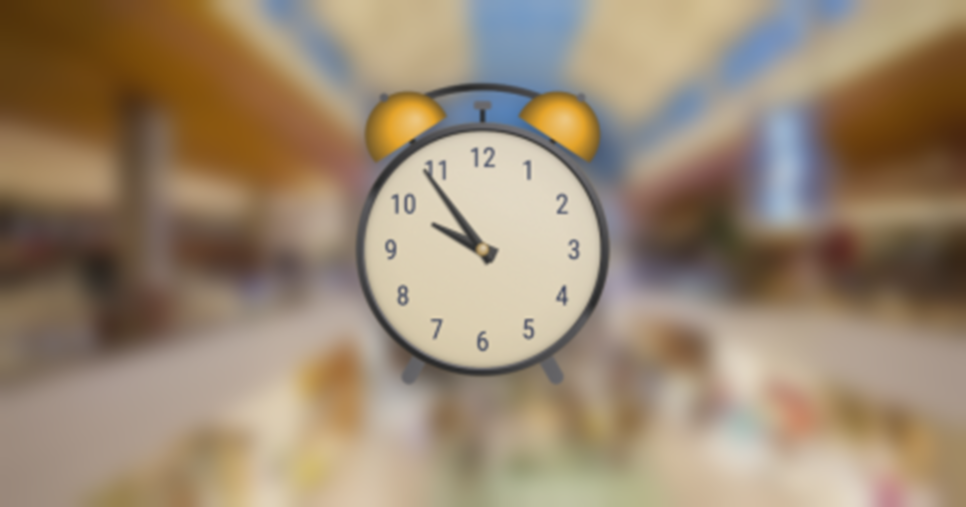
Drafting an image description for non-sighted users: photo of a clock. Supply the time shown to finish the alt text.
9:54
